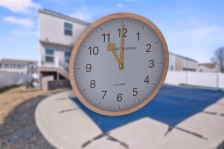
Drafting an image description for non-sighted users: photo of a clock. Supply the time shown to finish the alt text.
11:00
